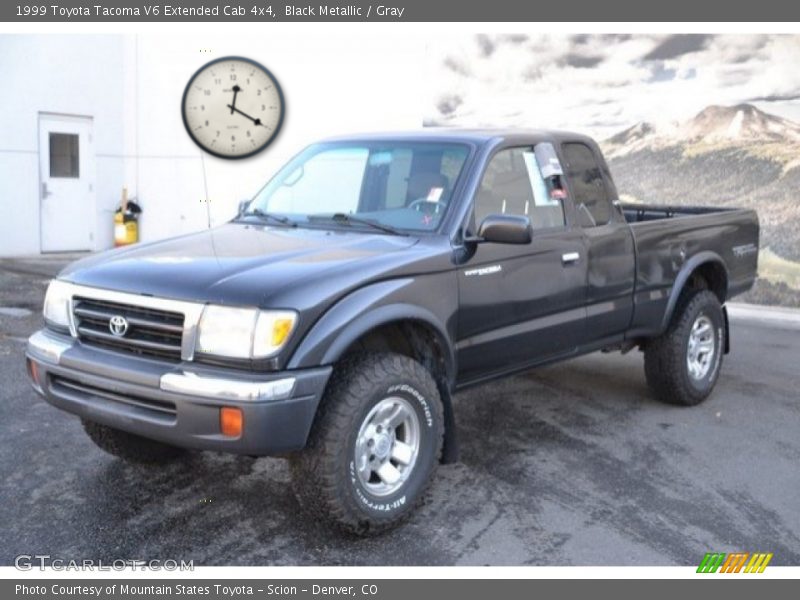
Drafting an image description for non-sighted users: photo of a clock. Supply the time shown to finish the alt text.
12:20
